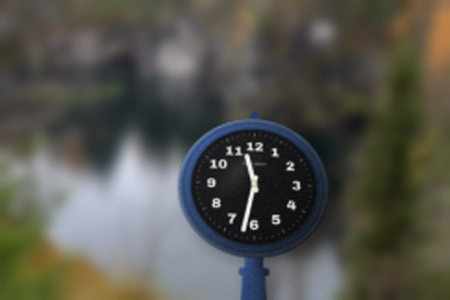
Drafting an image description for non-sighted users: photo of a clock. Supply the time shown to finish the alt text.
11:32
